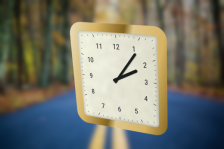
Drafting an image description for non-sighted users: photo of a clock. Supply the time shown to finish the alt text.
2:06
